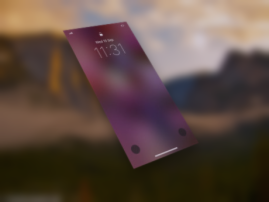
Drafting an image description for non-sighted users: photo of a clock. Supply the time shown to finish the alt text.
11:31
